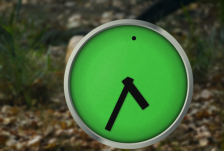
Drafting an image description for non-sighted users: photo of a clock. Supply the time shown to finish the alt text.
4:33
